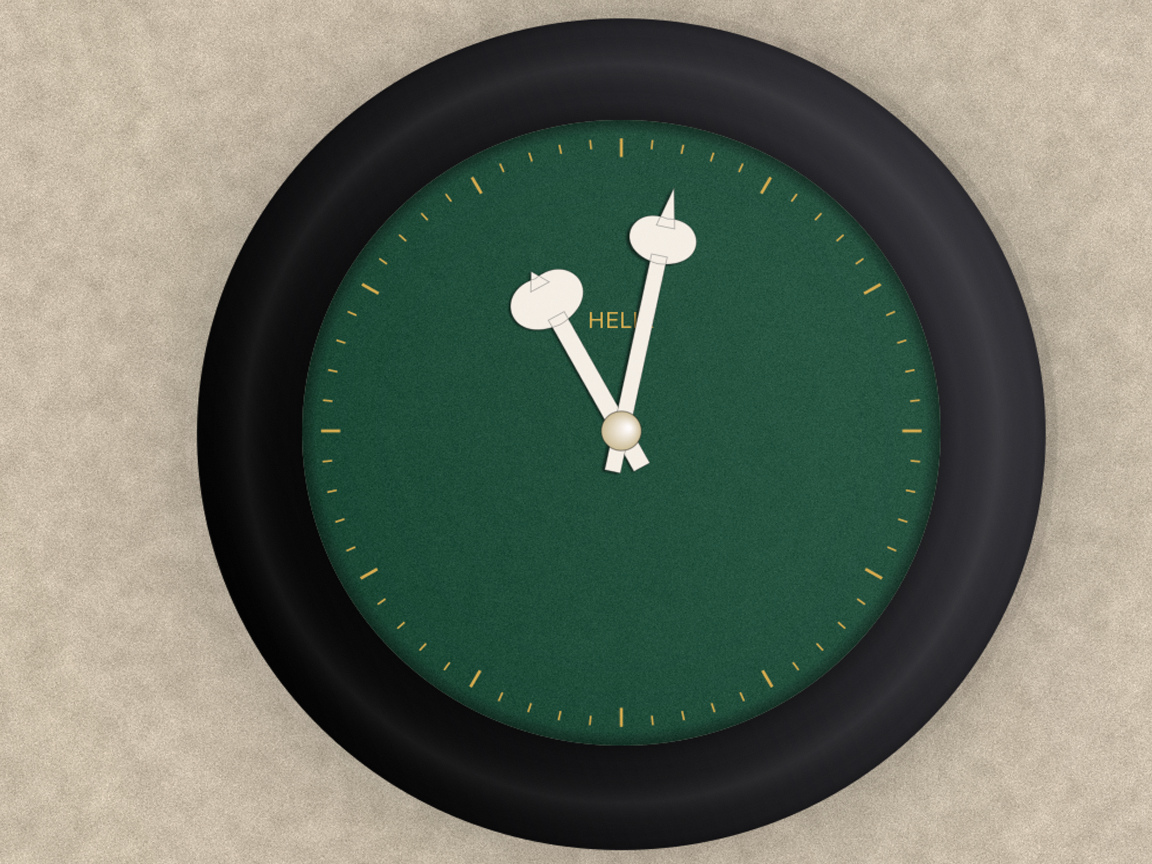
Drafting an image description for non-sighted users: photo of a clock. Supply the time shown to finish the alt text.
11:02
